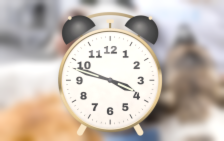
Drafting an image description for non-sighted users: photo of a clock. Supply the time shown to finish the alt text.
3:48
